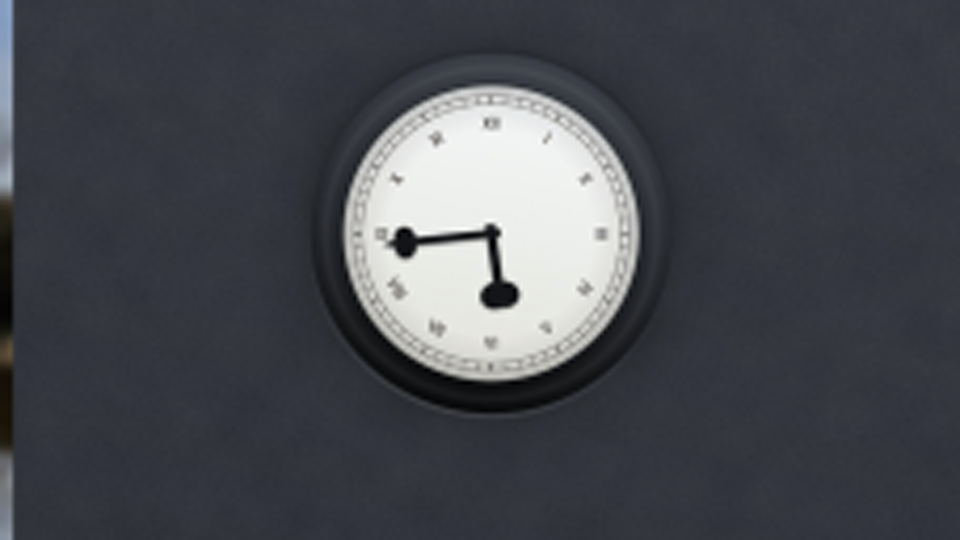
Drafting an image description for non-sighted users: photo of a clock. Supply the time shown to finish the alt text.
5:44
